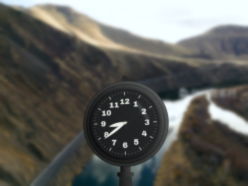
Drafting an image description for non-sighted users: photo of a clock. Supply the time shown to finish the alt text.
8:39
